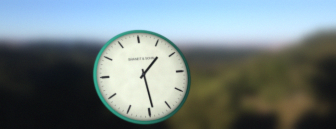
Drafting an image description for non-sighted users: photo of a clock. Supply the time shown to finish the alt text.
1:29
